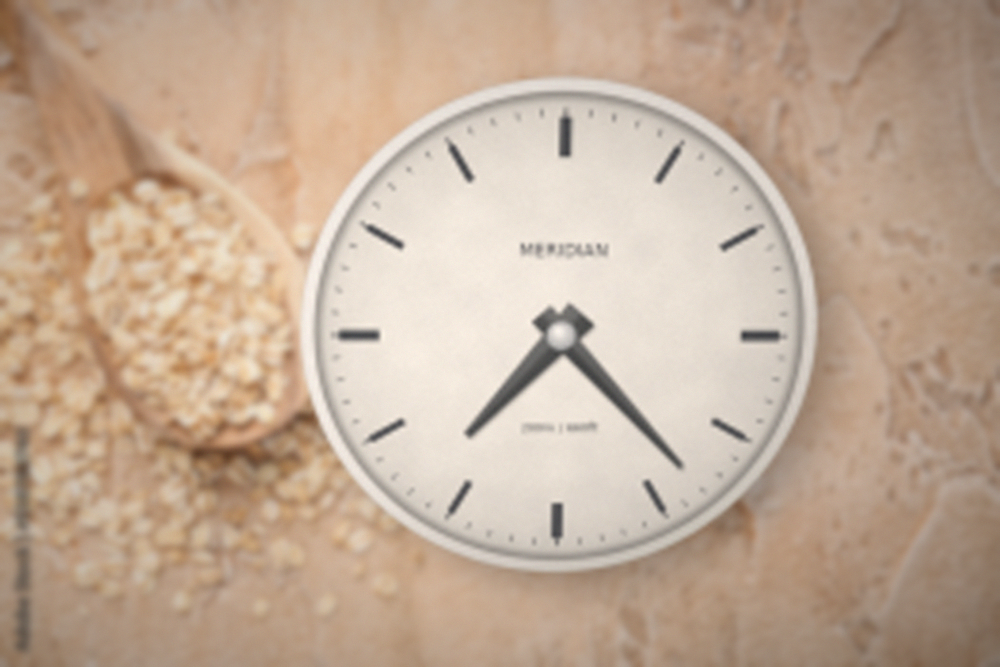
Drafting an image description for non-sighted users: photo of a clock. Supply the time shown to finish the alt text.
7:23
